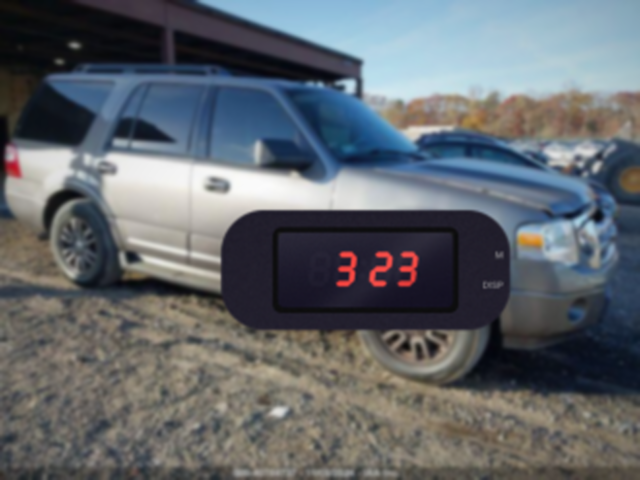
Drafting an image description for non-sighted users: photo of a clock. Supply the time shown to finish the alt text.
3:23
